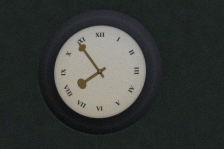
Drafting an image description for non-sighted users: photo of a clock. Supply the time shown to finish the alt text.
7:54
